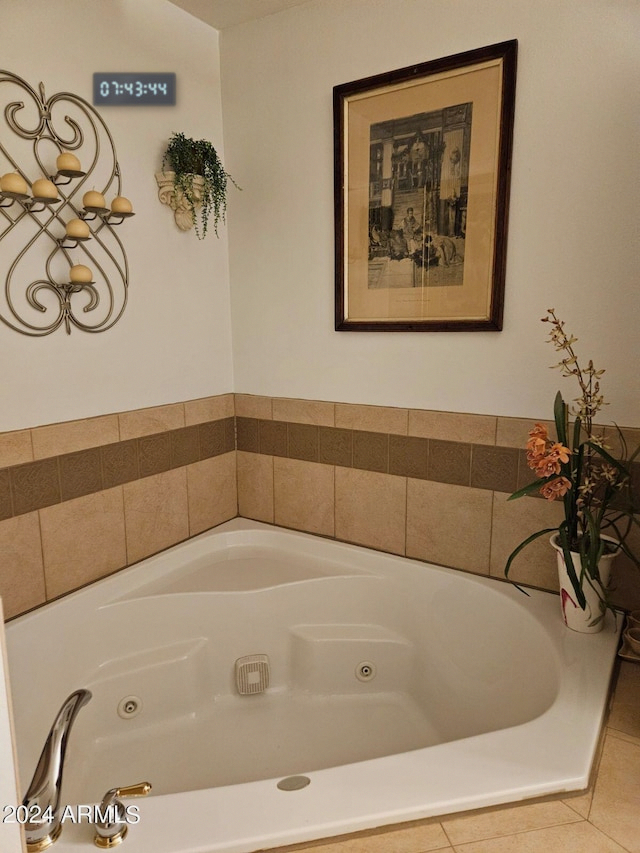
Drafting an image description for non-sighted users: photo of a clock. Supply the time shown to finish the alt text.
7:43:44
